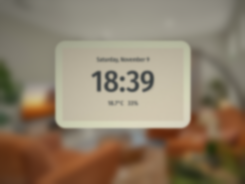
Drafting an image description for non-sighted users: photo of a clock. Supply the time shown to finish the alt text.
18:39
